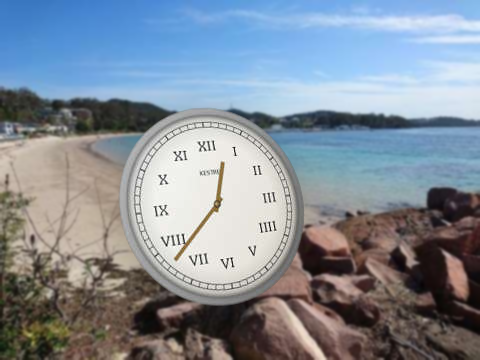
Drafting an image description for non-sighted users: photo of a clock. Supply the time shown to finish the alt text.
12:38
